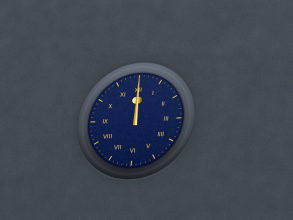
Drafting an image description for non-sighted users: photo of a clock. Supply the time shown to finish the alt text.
12:00
